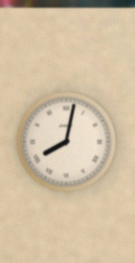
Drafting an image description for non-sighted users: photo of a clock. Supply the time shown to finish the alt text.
8:02
